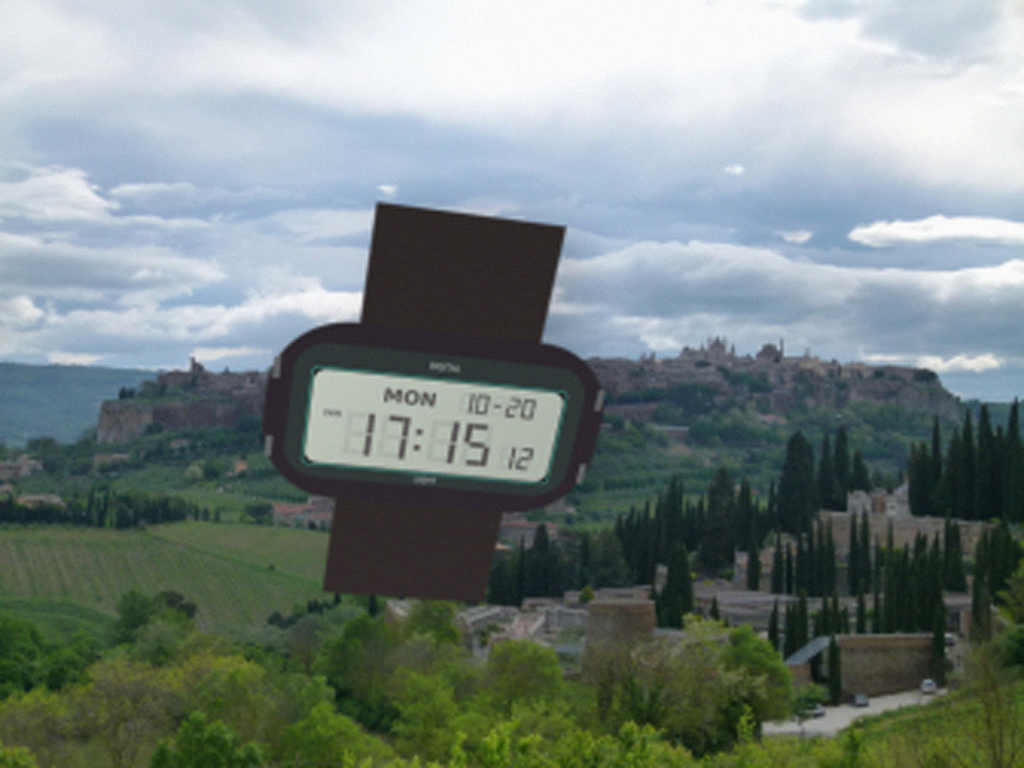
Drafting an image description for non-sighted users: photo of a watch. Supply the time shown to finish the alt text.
17:15:12
